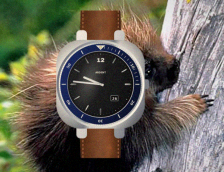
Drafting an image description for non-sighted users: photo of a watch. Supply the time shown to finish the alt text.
9:46
